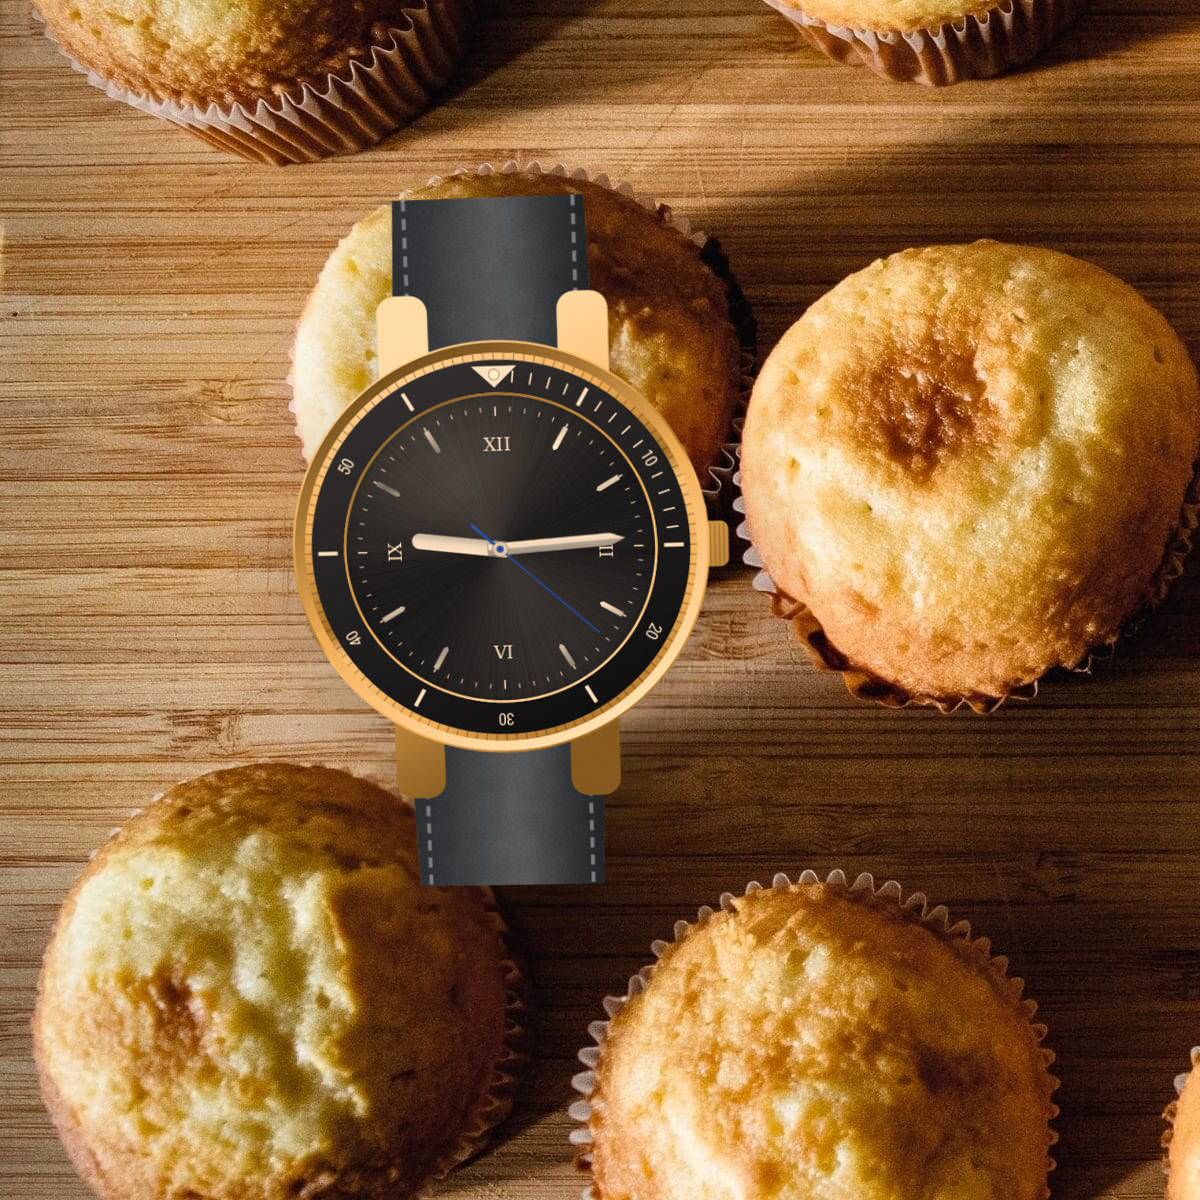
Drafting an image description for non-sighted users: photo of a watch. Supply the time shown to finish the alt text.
9:14:22
